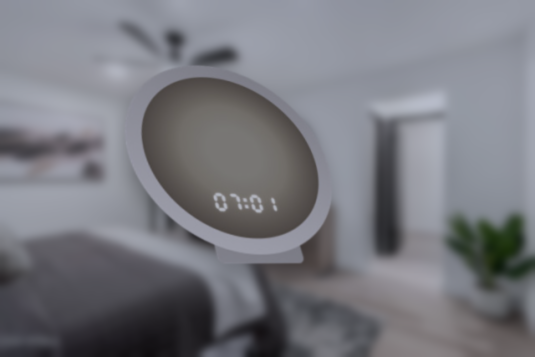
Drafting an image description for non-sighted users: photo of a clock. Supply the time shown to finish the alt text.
7:01
